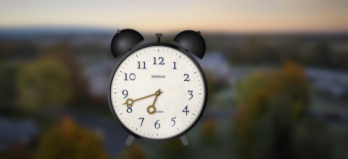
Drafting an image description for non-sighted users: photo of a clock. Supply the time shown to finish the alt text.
6:42
